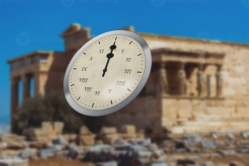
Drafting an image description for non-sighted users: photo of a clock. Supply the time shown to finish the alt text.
12:00
